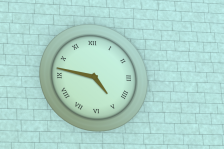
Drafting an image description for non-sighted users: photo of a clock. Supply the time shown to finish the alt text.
4:47
